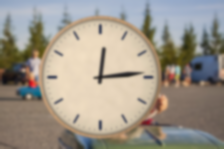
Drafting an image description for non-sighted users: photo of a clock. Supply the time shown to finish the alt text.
12:14
